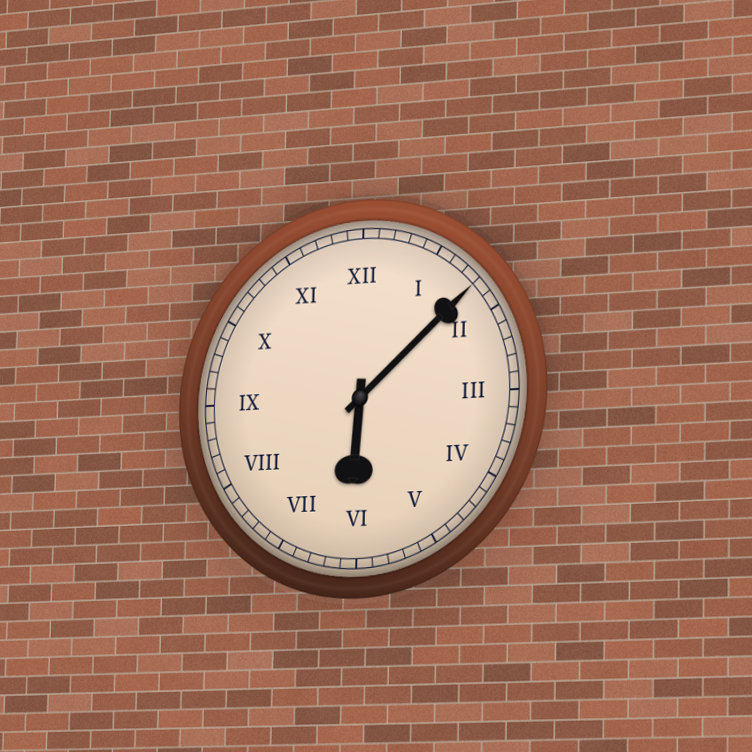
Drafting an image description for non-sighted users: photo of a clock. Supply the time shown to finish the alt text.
6:08
